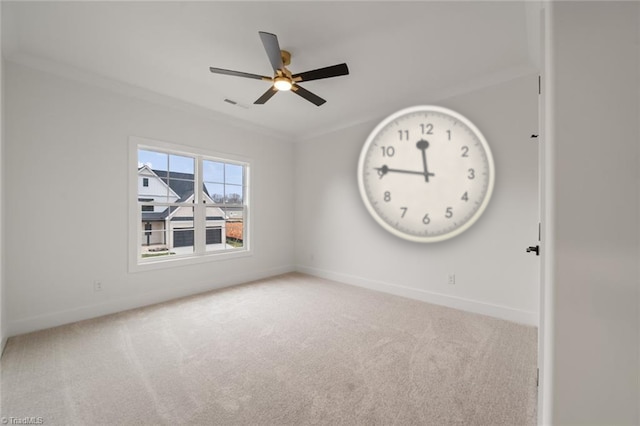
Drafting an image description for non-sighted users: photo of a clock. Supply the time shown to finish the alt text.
11:46
